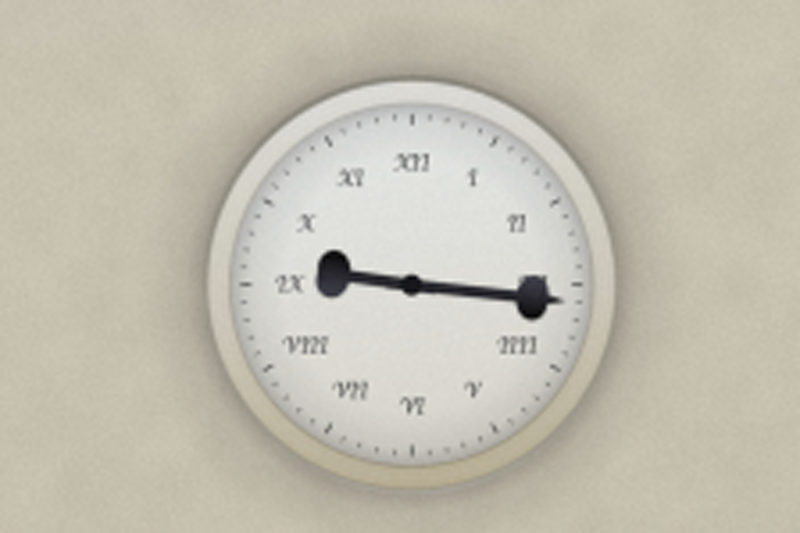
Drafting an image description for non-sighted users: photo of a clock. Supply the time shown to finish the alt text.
9:16
